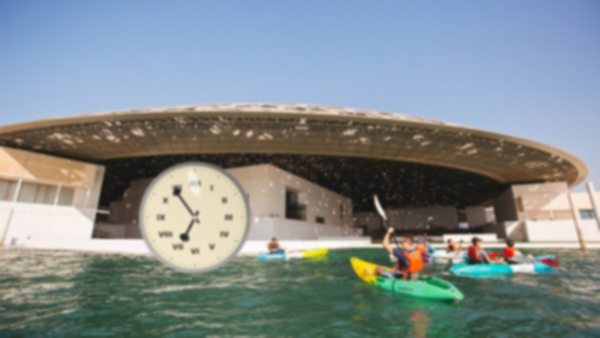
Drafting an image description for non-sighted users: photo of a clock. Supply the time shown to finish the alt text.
6:54
